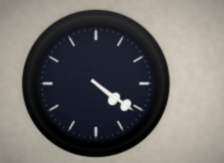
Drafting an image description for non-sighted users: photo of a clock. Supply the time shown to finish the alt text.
4:21
